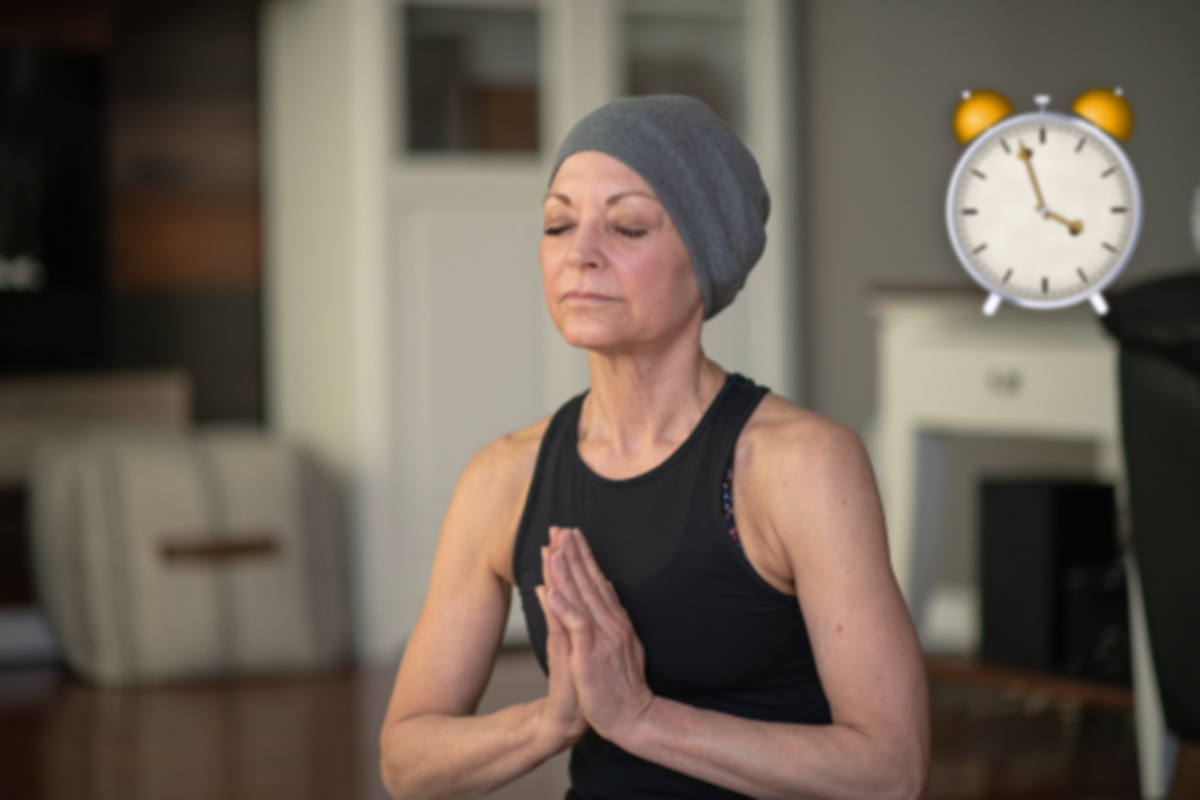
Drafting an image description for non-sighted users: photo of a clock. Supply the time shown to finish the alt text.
3:57
